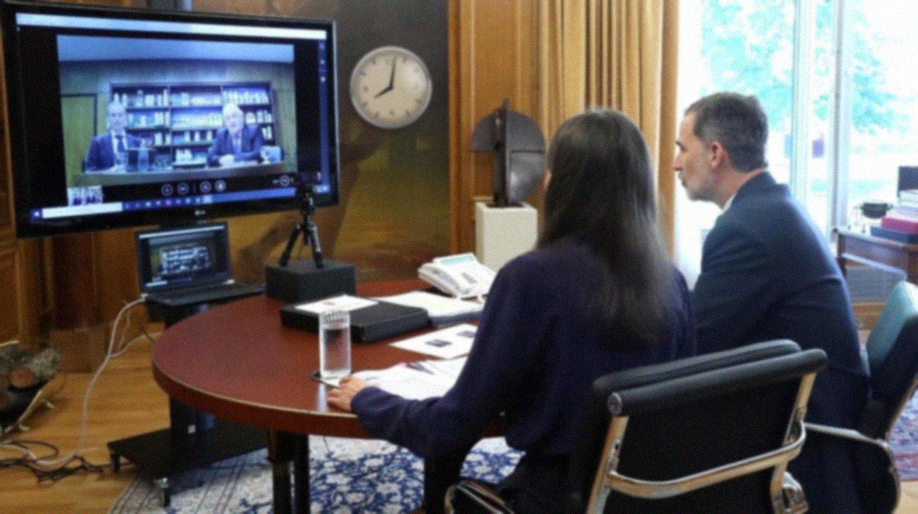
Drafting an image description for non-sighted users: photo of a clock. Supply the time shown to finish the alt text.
8:02
